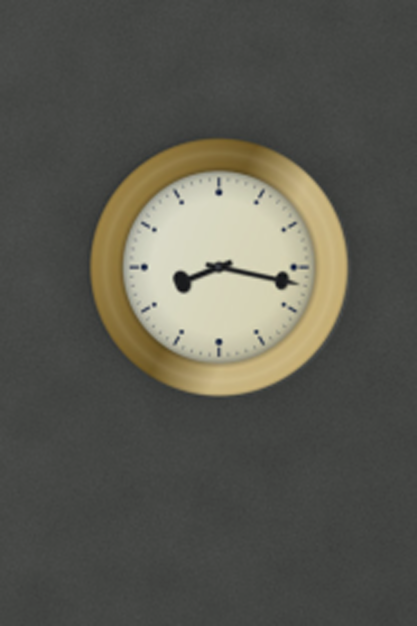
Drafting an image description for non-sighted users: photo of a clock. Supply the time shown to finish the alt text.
8:17
